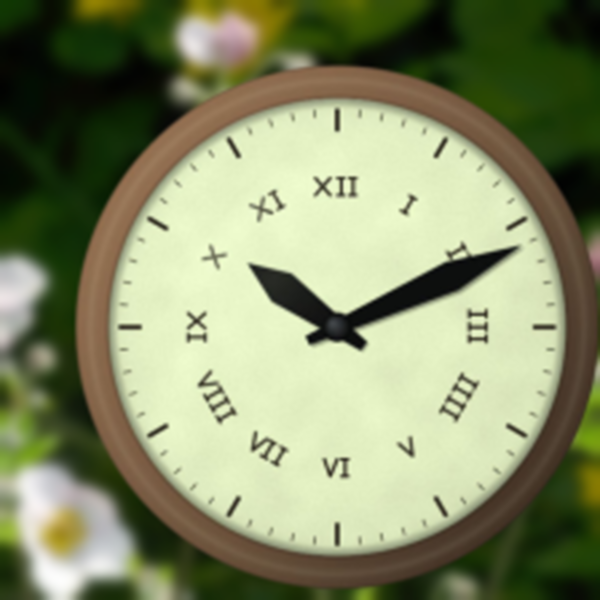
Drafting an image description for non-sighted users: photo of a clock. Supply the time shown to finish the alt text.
10:11
